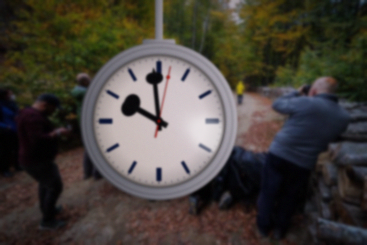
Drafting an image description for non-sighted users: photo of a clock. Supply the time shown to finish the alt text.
9:59:02
